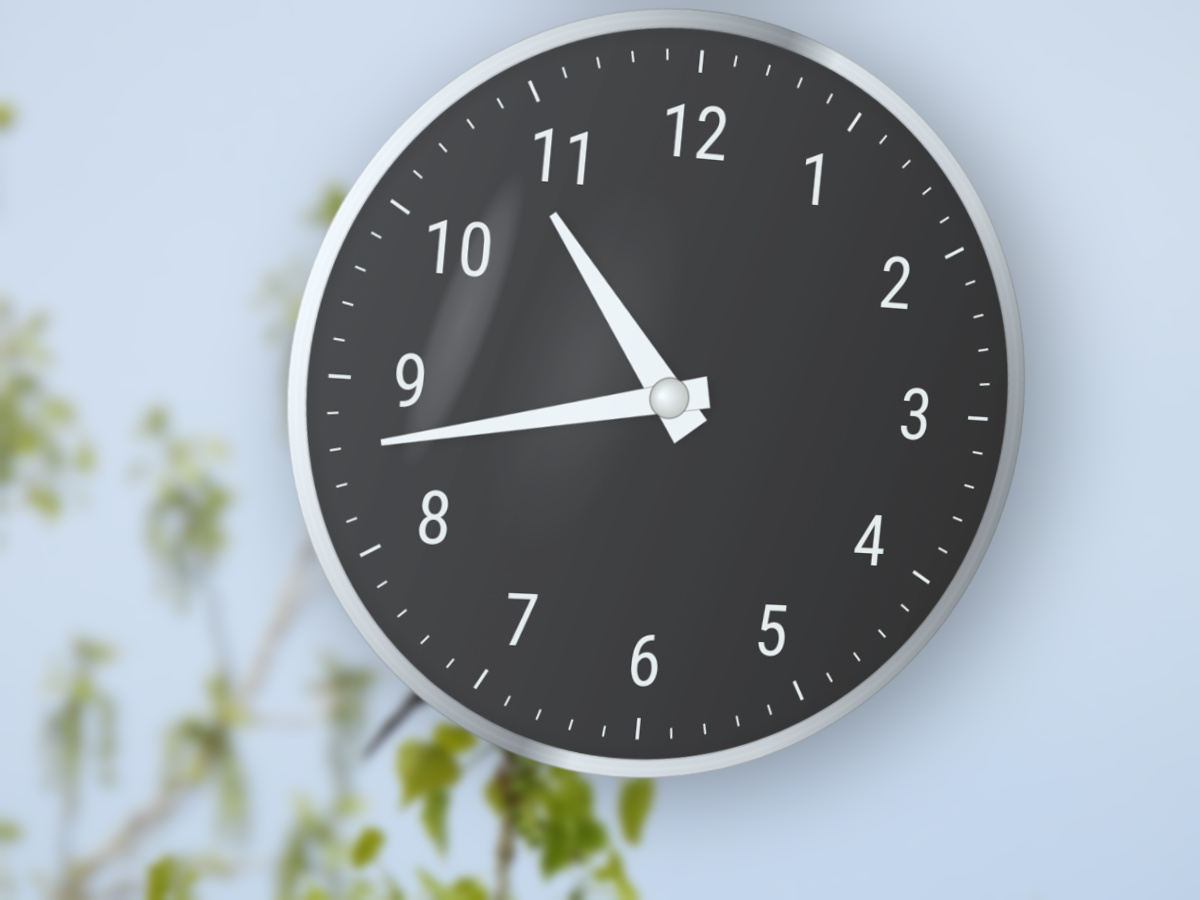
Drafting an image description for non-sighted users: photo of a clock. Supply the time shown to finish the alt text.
10:43
